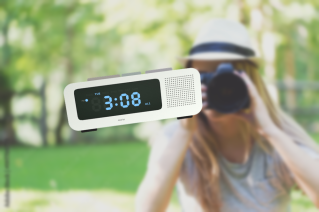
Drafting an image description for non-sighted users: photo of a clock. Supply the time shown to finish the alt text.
3:08
